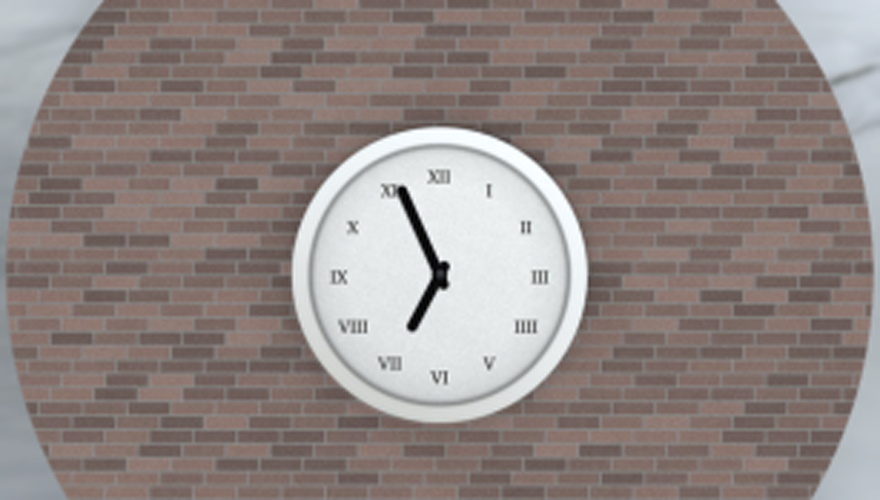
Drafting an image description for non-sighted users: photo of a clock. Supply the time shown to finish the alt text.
6:56
